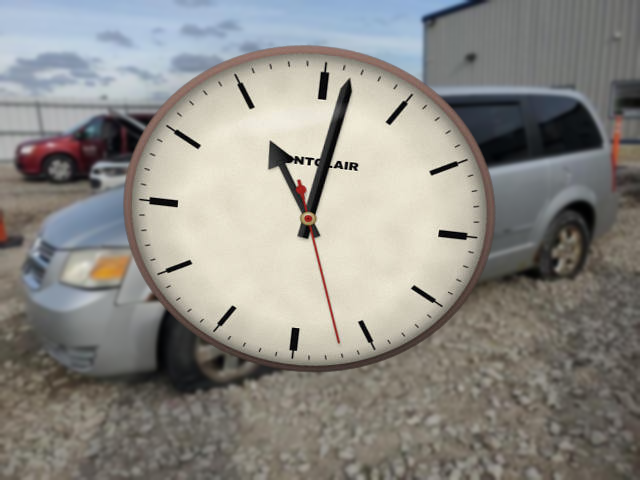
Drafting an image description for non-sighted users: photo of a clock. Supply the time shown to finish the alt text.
11:01:27
